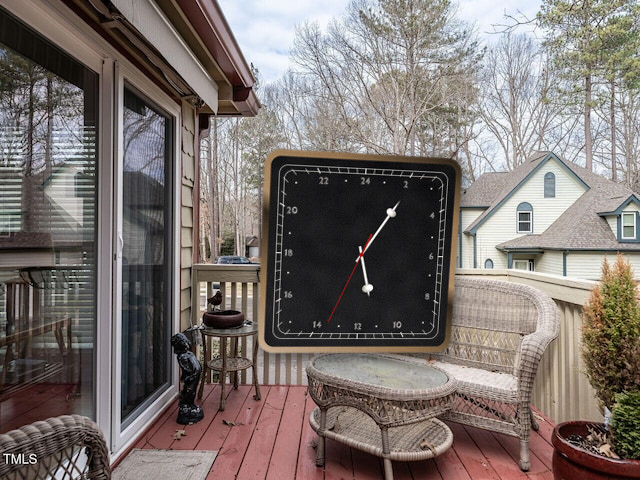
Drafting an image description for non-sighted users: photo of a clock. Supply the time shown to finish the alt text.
11:05:34
